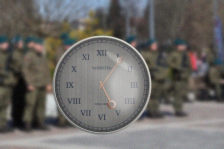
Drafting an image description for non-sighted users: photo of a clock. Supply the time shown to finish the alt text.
5:06
